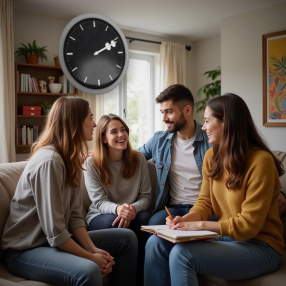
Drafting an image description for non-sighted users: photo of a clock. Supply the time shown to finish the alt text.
2:11
